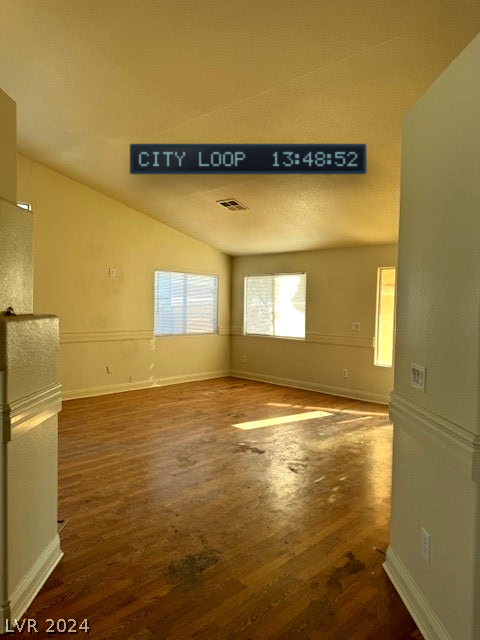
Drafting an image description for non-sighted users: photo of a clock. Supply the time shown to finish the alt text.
13:48:52
